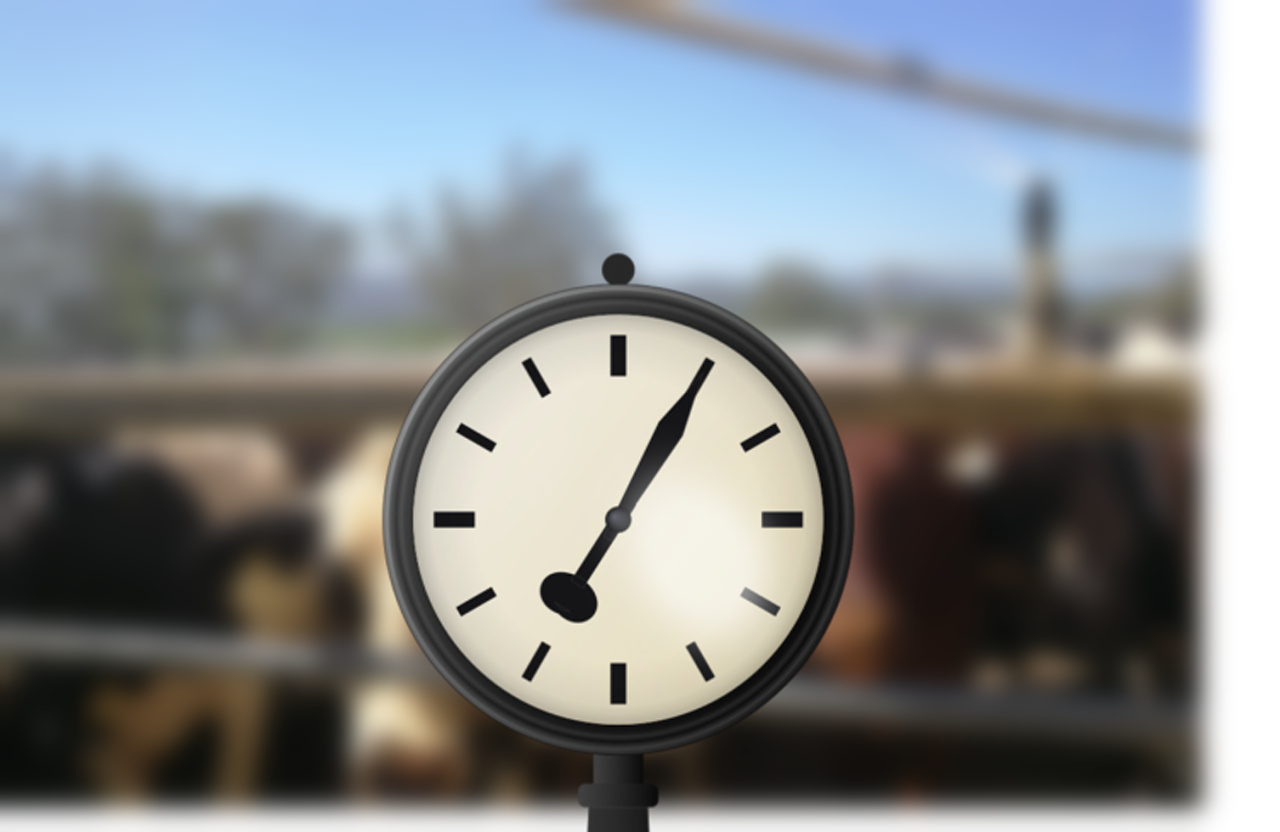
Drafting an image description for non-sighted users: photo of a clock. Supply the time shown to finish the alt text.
7:05
